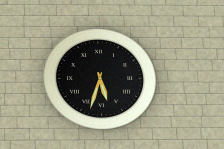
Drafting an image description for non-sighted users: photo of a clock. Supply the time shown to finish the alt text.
5:33
